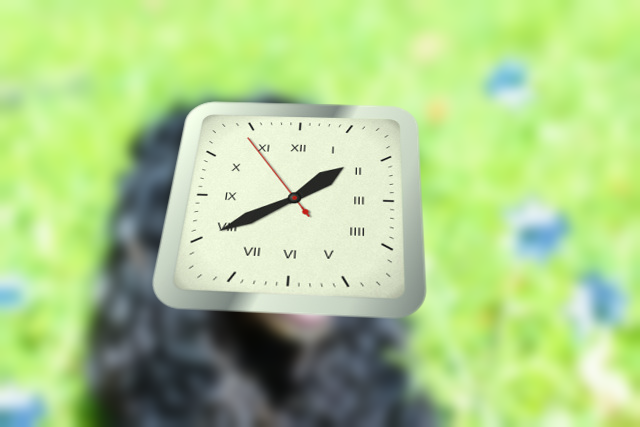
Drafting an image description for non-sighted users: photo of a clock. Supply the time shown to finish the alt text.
1:39:54
